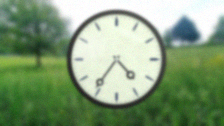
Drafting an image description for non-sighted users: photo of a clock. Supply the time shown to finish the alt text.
4:36
